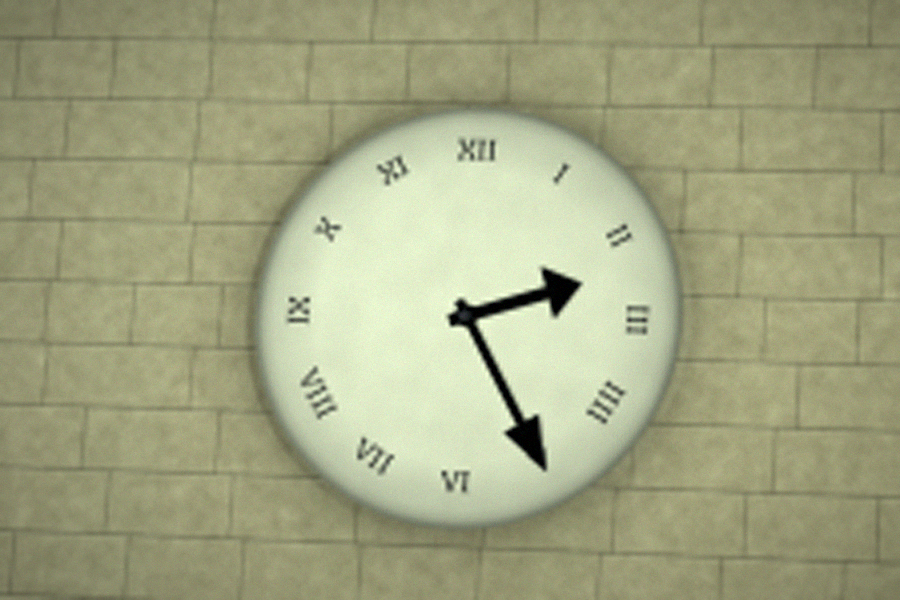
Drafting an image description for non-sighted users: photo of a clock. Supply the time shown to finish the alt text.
2:25
